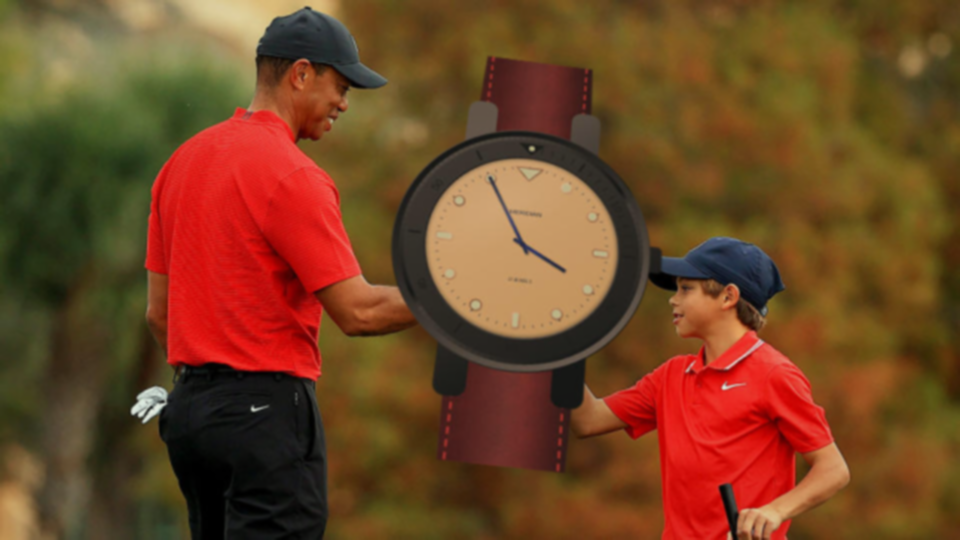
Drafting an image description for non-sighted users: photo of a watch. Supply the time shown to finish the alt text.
3:55
